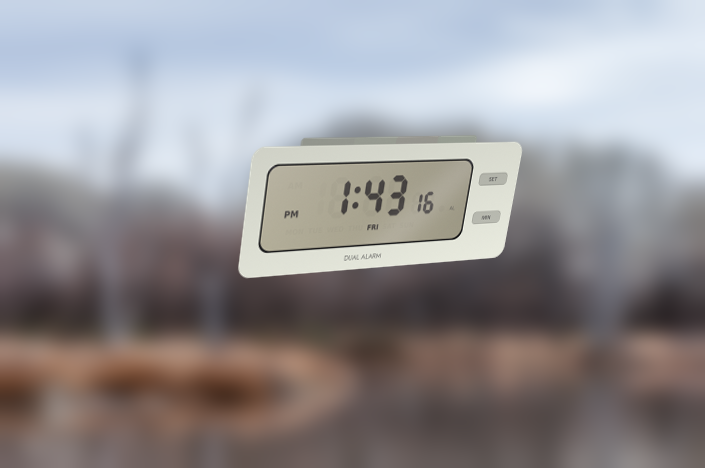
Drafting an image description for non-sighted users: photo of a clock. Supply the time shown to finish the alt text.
1:43:16
